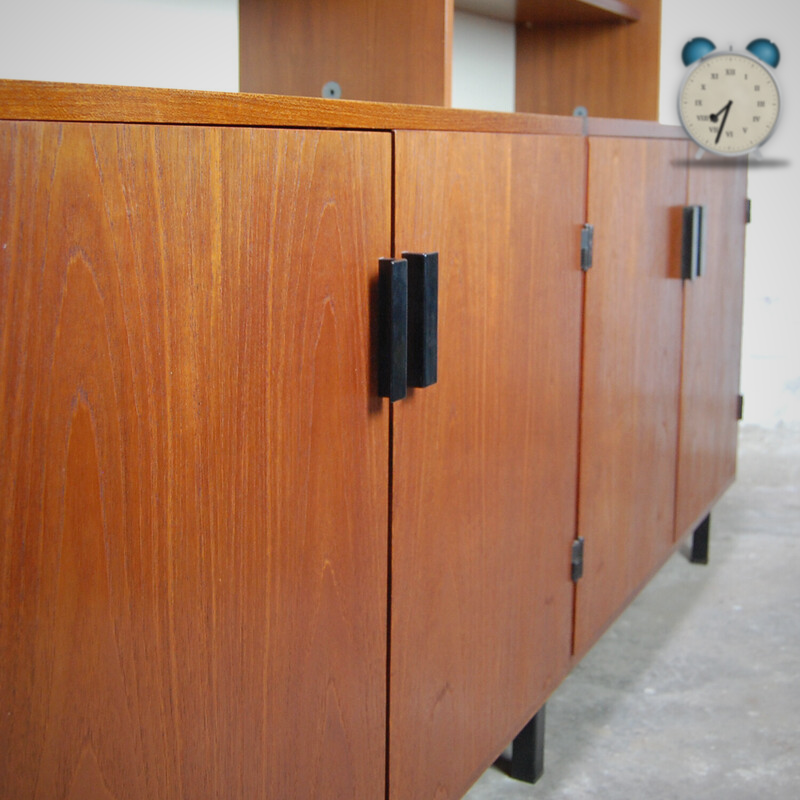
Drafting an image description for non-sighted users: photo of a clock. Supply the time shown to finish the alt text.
7:33
